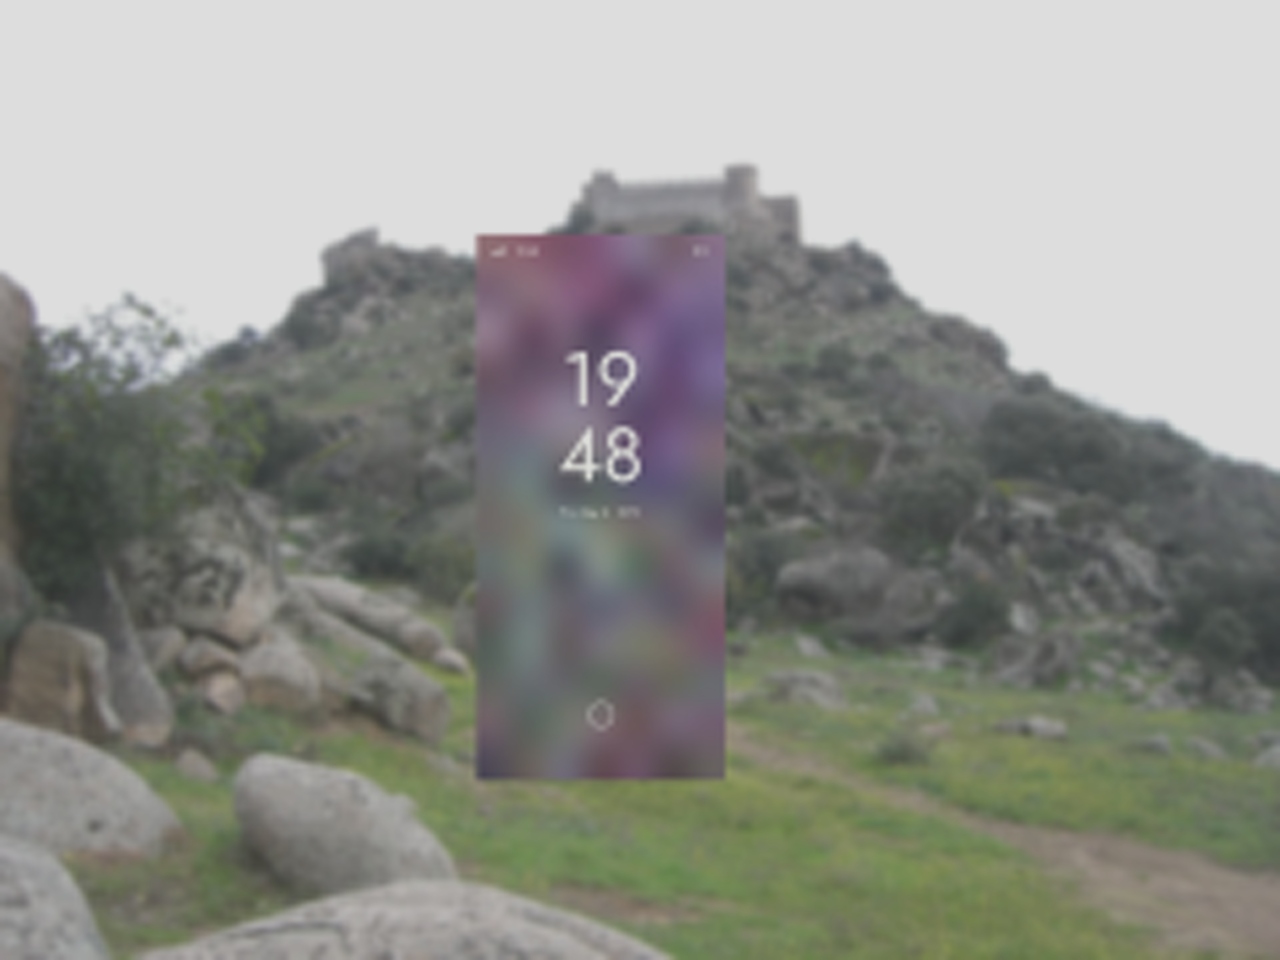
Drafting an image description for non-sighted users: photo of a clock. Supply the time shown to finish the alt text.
19:48
